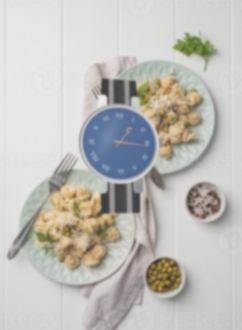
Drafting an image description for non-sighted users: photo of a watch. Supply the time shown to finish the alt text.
1:16
